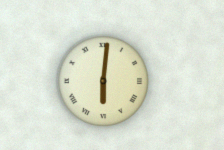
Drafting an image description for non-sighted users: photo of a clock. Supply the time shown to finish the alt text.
6:01
